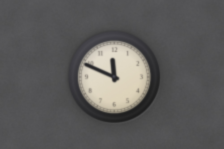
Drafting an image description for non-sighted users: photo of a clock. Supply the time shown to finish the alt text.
11:49
